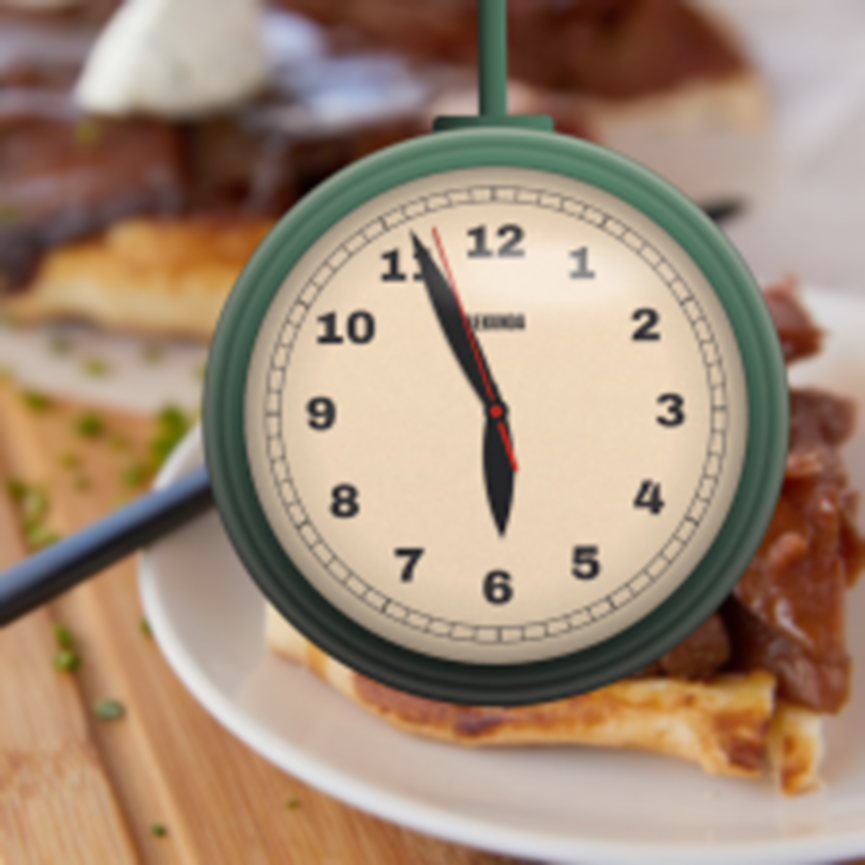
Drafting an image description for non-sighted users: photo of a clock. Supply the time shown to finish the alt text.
5:55:57
